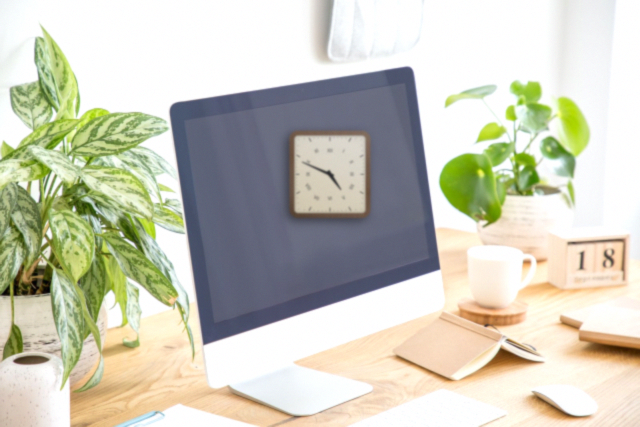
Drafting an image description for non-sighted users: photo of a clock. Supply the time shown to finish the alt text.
4:49
